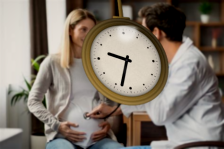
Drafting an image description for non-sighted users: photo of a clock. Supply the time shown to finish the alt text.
9:33
